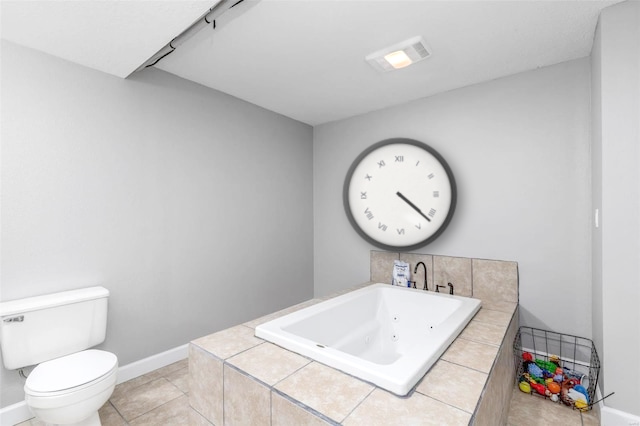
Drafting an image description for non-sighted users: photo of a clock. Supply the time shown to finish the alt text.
4:22
